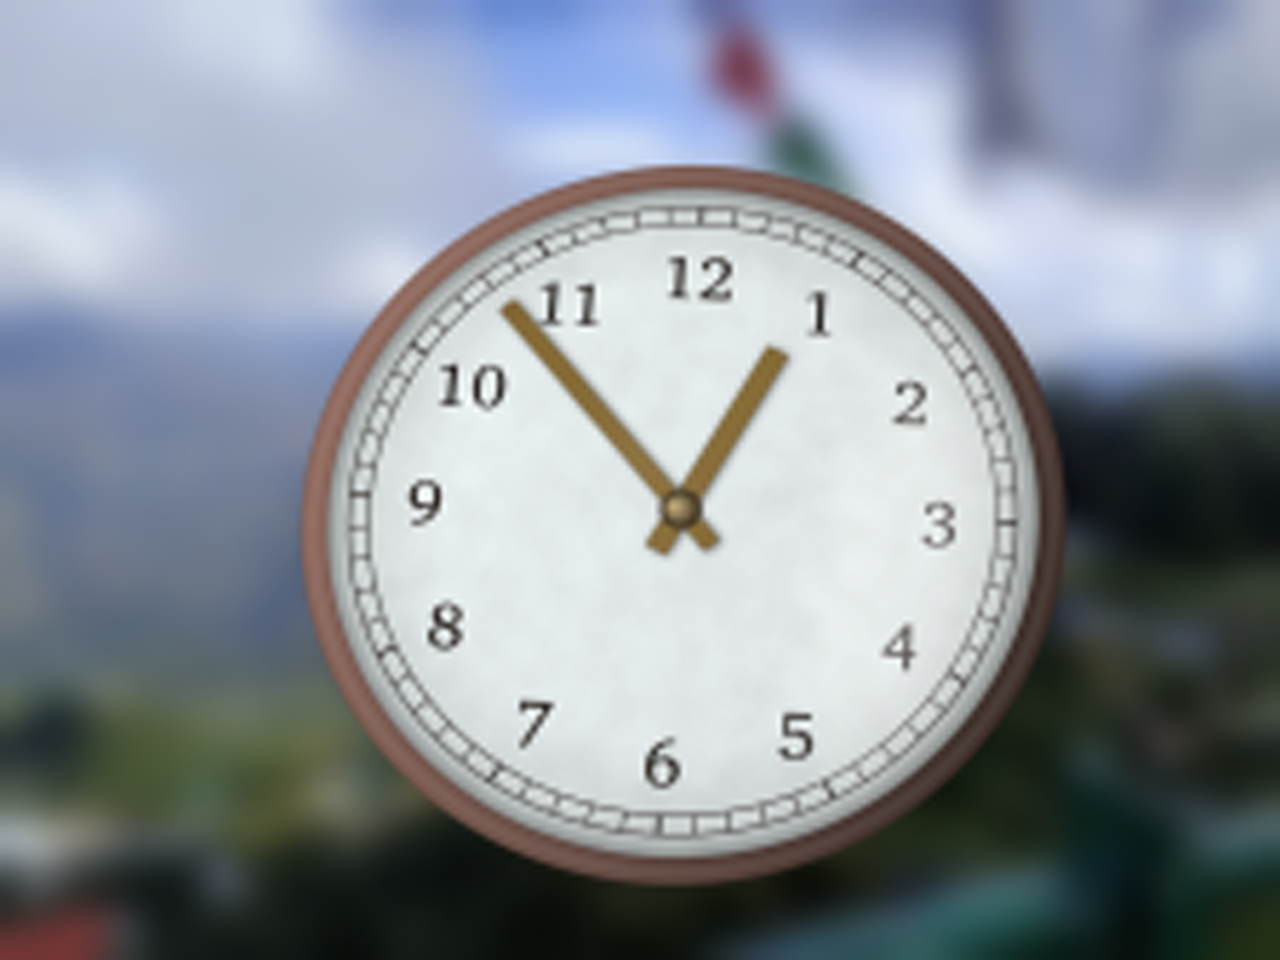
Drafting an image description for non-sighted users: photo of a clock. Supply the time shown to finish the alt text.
12:53
